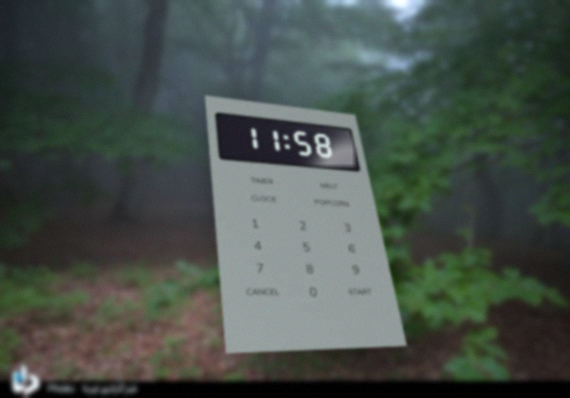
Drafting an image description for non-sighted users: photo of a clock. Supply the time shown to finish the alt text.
11:58
